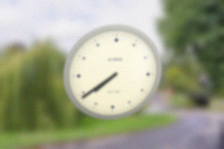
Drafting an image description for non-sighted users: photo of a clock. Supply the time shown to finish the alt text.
7:39
